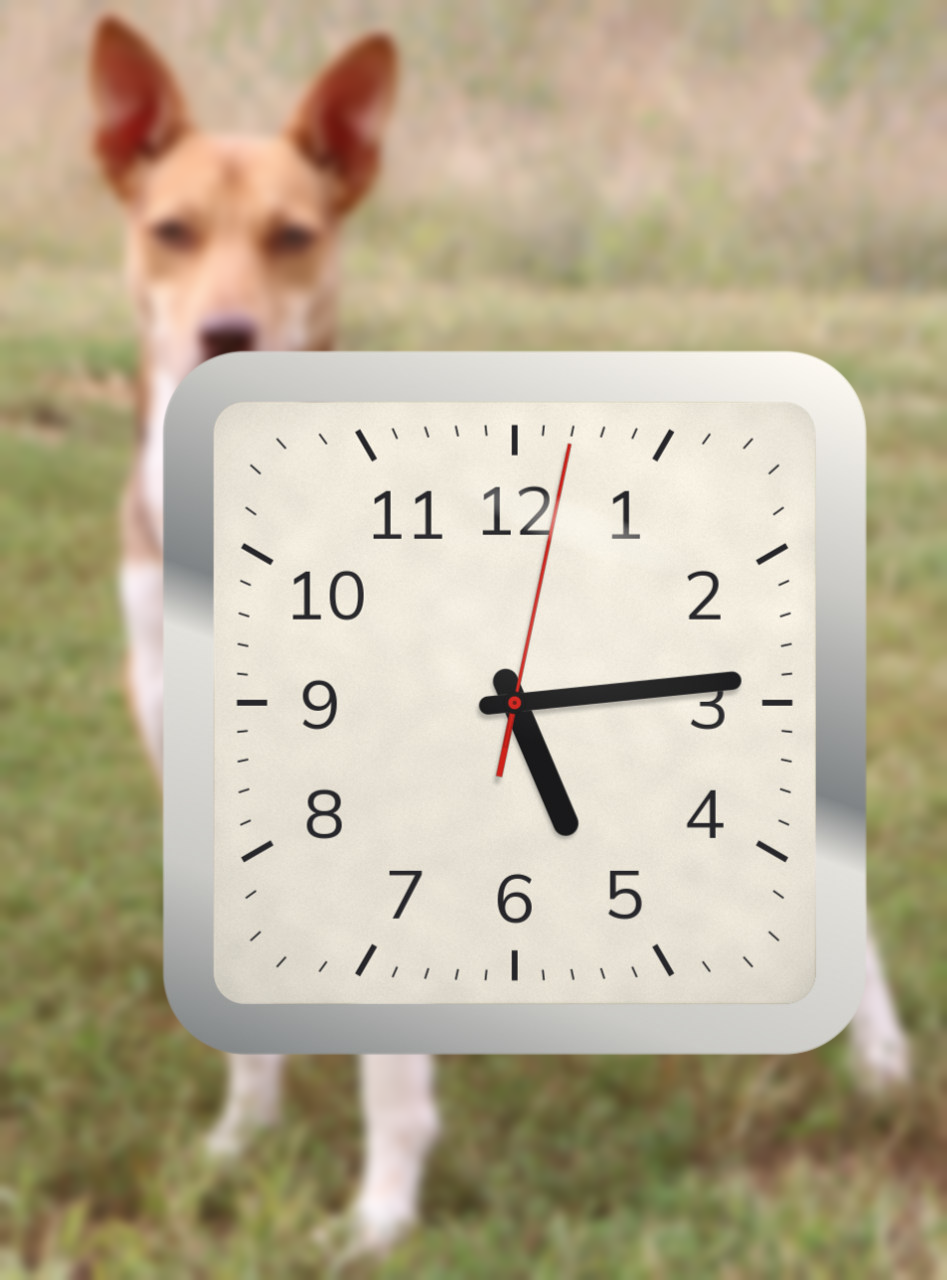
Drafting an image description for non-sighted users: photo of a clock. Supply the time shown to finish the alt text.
5:14:02
